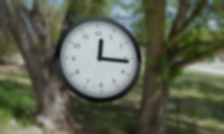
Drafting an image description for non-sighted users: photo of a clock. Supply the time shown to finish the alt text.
12:16
